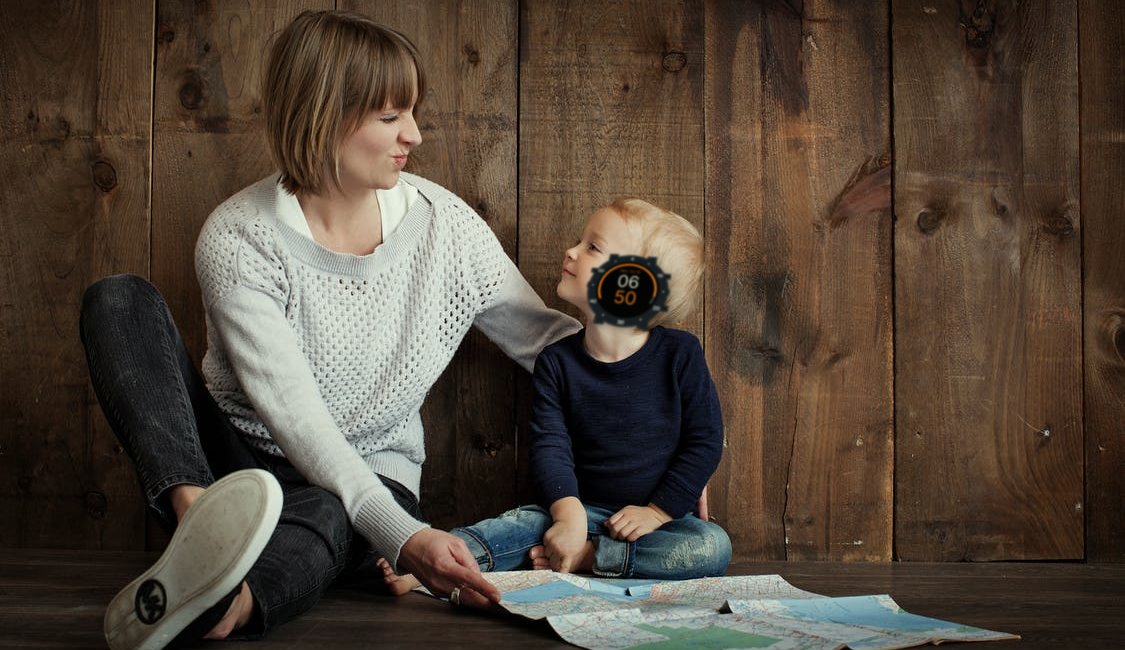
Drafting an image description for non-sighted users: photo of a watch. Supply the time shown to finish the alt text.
6:50
